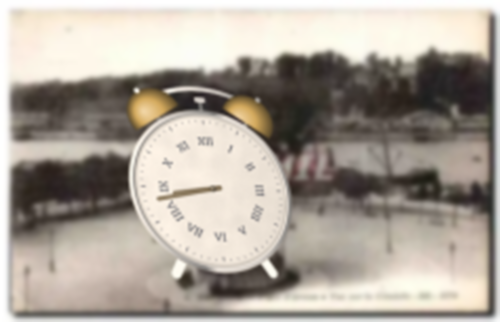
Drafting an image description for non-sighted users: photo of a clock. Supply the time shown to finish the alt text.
8:43
